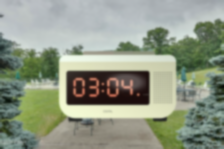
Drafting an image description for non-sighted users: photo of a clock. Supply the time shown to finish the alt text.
3:04
